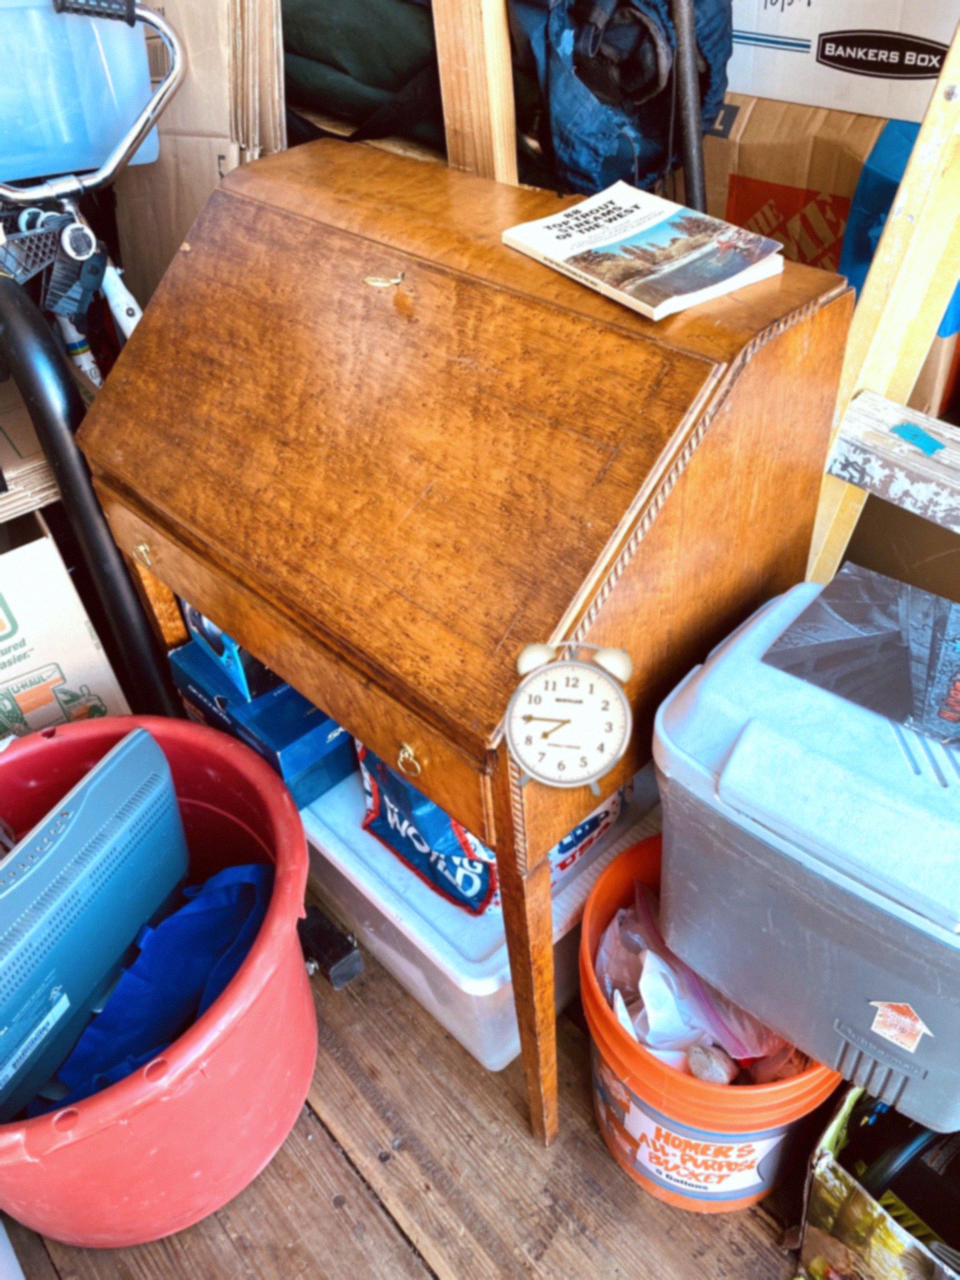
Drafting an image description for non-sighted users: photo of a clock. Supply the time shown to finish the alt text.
7:45
